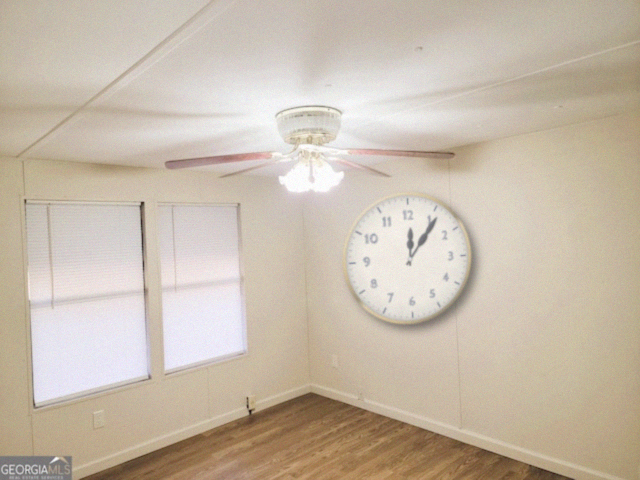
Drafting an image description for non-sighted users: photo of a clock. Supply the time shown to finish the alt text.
12:06
